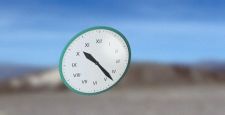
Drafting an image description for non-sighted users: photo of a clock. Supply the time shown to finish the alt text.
10:23
